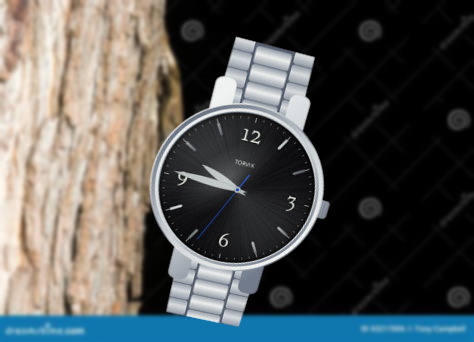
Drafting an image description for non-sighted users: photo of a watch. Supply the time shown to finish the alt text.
9:45:34
